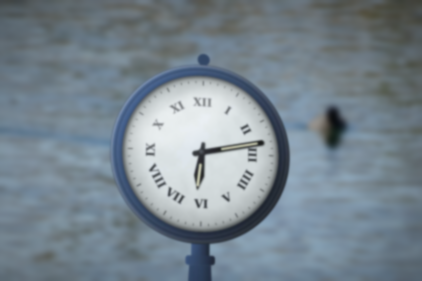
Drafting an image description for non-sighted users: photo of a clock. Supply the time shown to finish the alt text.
6:13
